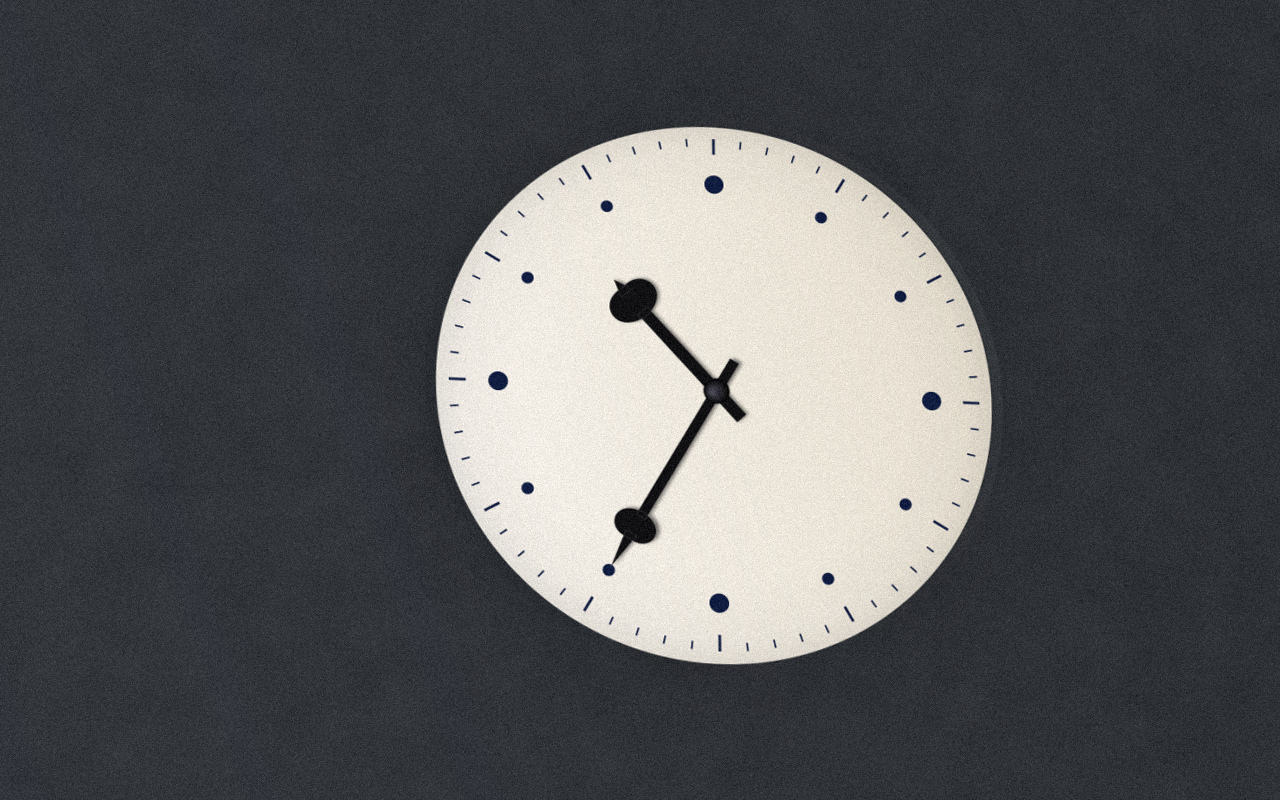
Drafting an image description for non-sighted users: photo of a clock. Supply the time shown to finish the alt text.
10:35
